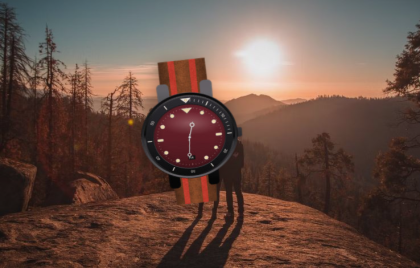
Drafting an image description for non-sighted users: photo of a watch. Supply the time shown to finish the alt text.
12:31
